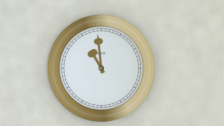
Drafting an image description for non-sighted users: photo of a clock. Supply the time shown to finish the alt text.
10:59
